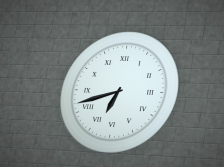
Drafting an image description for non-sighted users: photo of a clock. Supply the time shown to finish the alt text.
6:42
